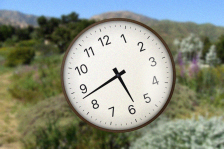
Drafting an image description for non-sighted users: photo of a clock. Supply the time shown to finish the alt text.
5:43
